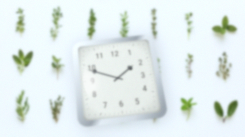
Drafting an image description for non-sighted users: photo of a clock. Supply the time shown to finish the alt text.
1:49
